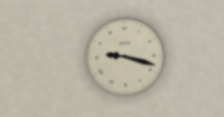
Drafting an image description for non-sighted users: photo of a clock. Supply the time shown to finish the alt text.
9:18
